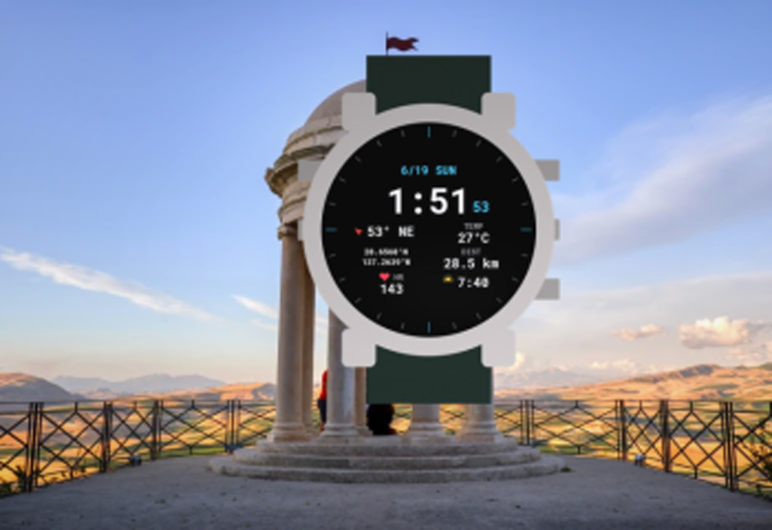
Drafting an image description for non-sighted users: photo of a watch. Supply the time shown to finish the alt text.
1:51
